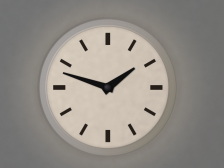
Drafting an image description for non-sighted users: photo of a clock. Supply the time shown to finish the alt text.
1:48
